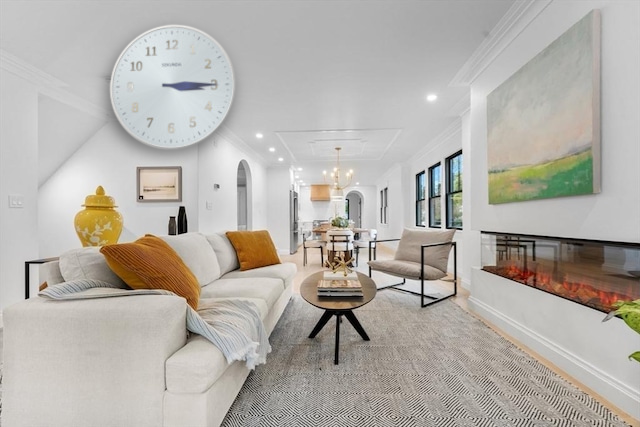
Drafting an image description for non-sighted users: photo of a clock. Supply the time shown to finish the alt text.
3:15
